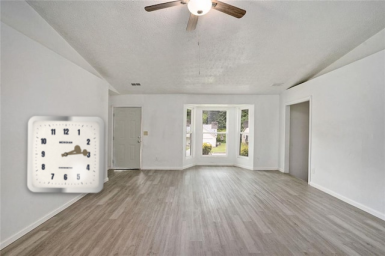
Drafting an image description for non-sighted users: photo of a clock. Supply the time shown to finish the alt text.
2:14
